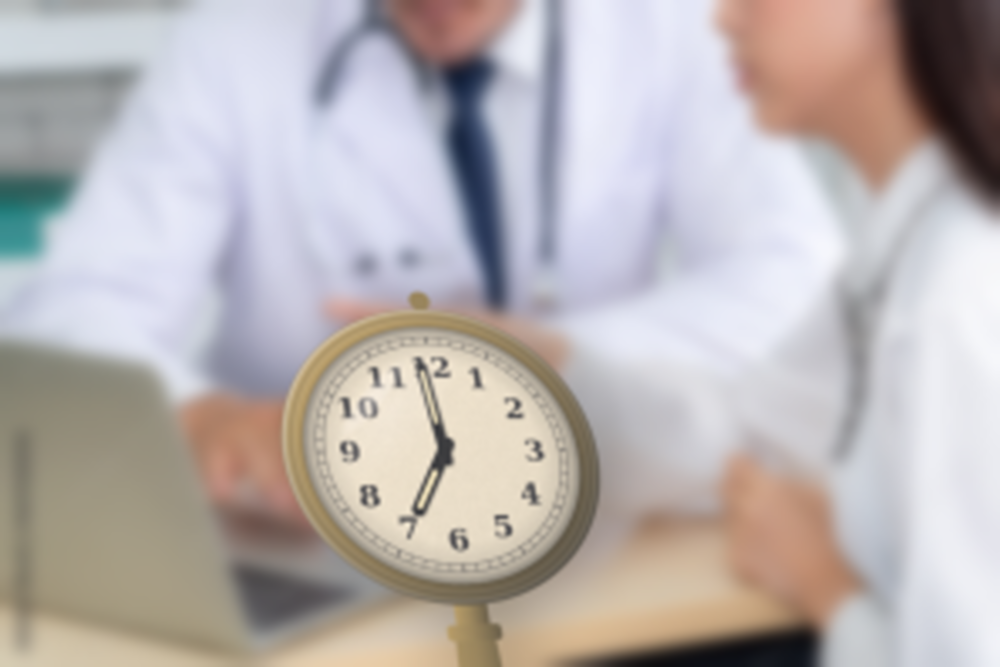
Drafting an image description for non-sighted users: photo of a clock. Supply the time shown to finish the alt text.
6:59
